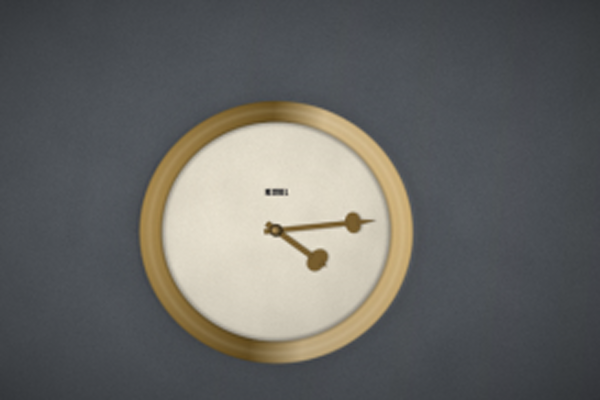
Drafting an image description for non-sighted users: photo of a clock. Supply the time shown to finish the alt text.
4:14
